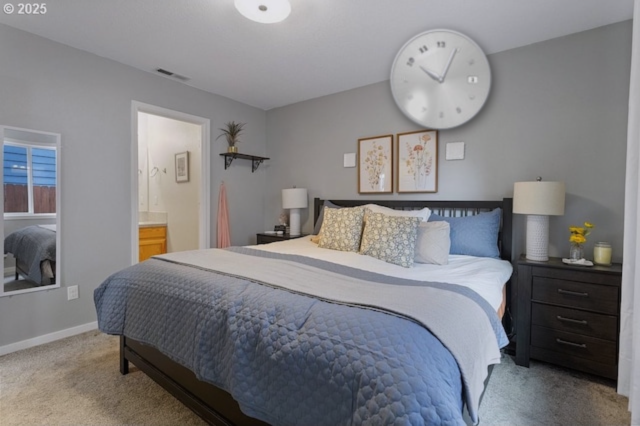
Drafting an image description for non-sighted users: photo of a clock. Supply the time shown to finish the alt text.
10:04
